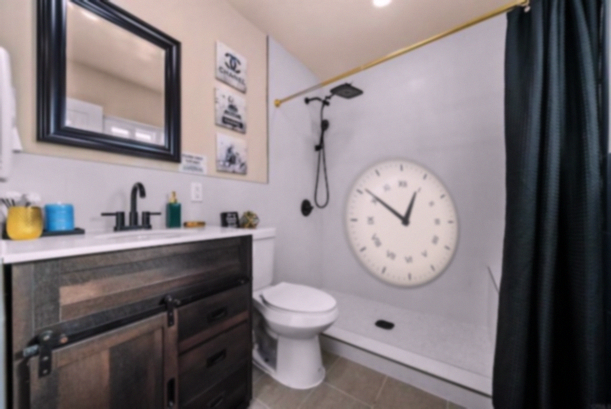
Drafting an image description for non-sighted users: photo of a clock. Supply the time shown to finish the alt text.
12:51
